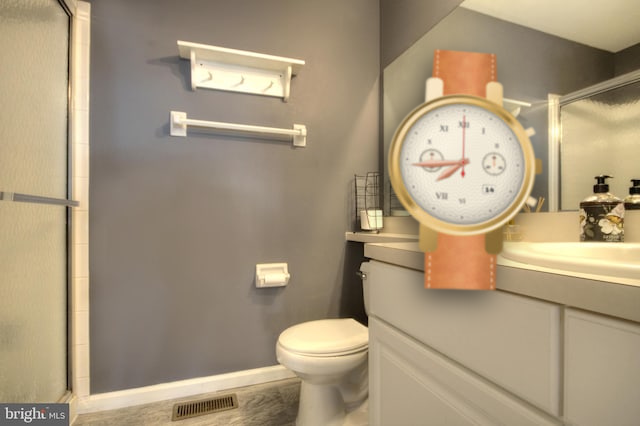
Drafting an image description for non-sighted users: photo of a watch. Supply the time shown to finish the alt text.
7:44
